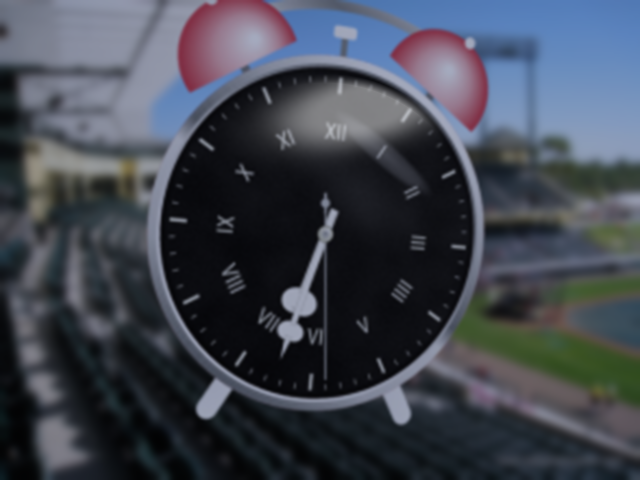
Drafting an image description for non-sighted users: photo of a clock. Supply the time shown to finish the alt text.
6:32:29
